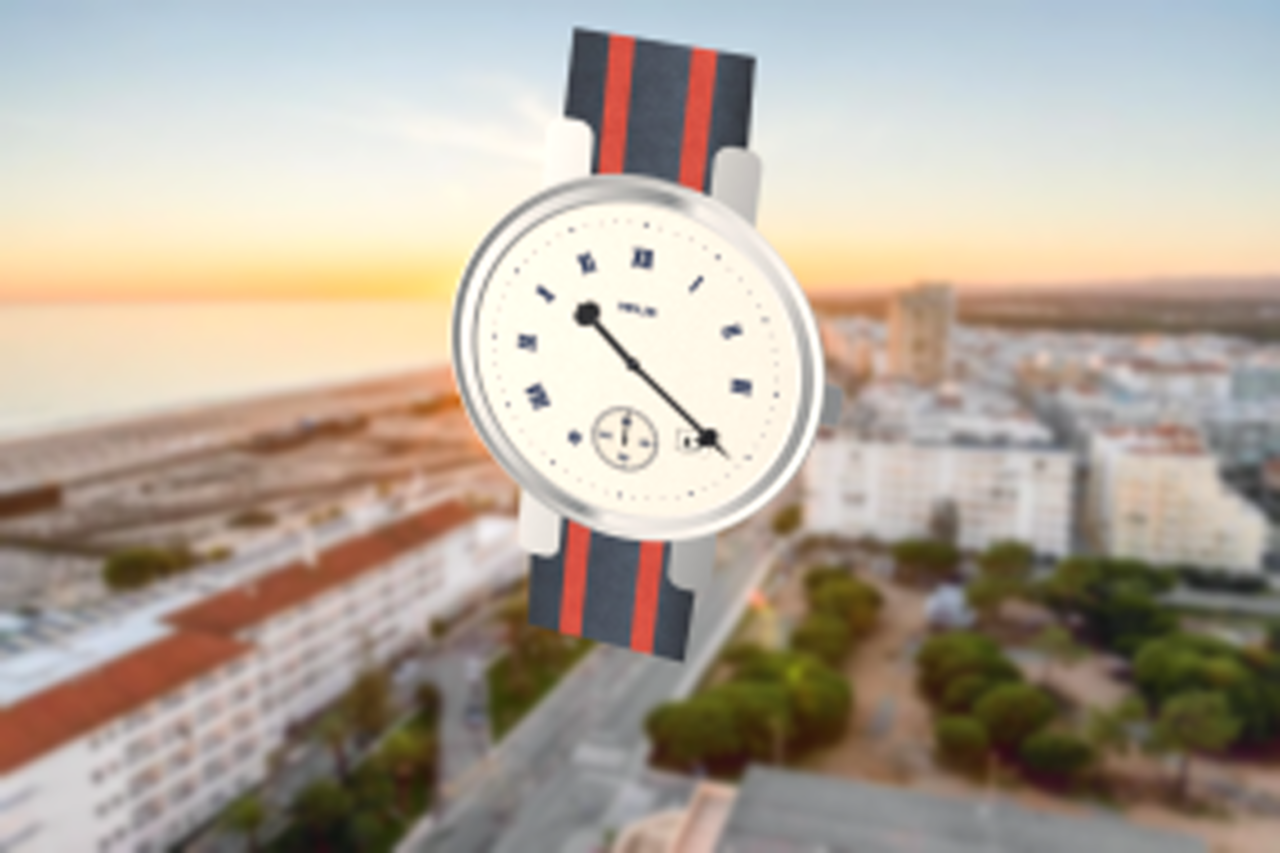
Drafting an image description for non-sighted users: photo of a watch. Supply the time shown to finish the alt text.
10:21
